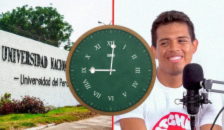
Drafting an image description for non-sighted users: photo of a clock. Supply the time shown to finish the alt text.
9:01
